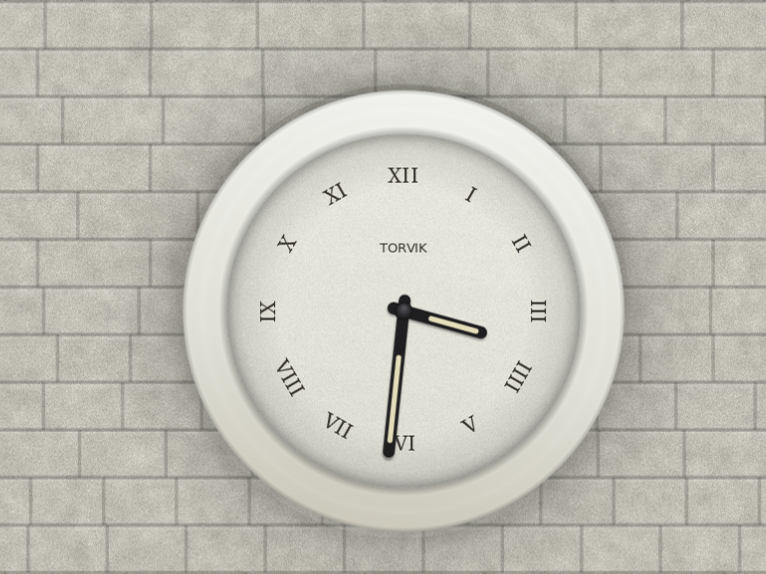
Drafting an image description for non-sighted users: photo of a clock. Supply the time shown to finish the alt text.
3:31
